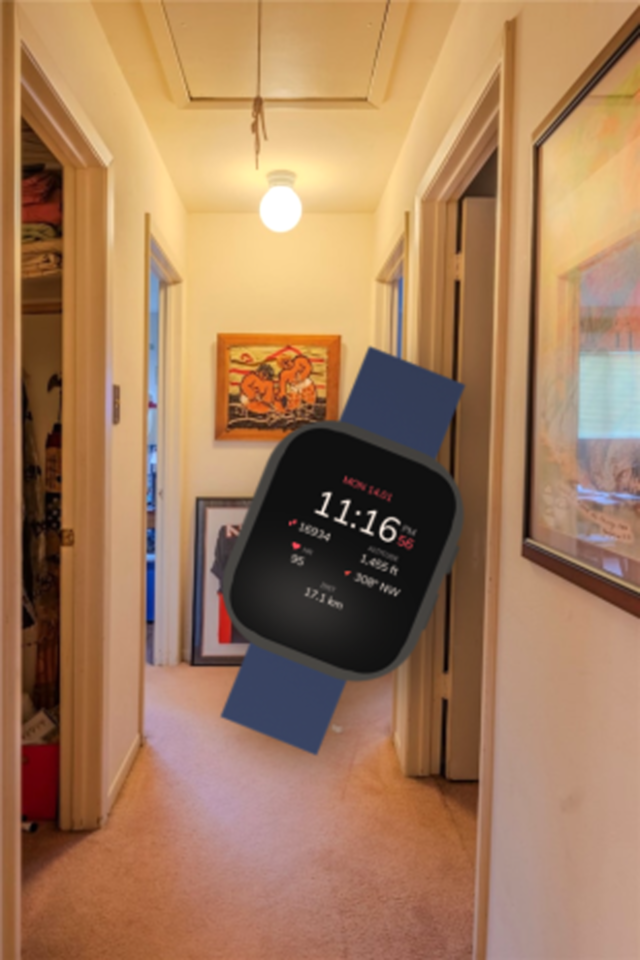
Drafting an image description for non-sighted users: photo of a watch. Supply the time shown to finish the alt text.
11:16
